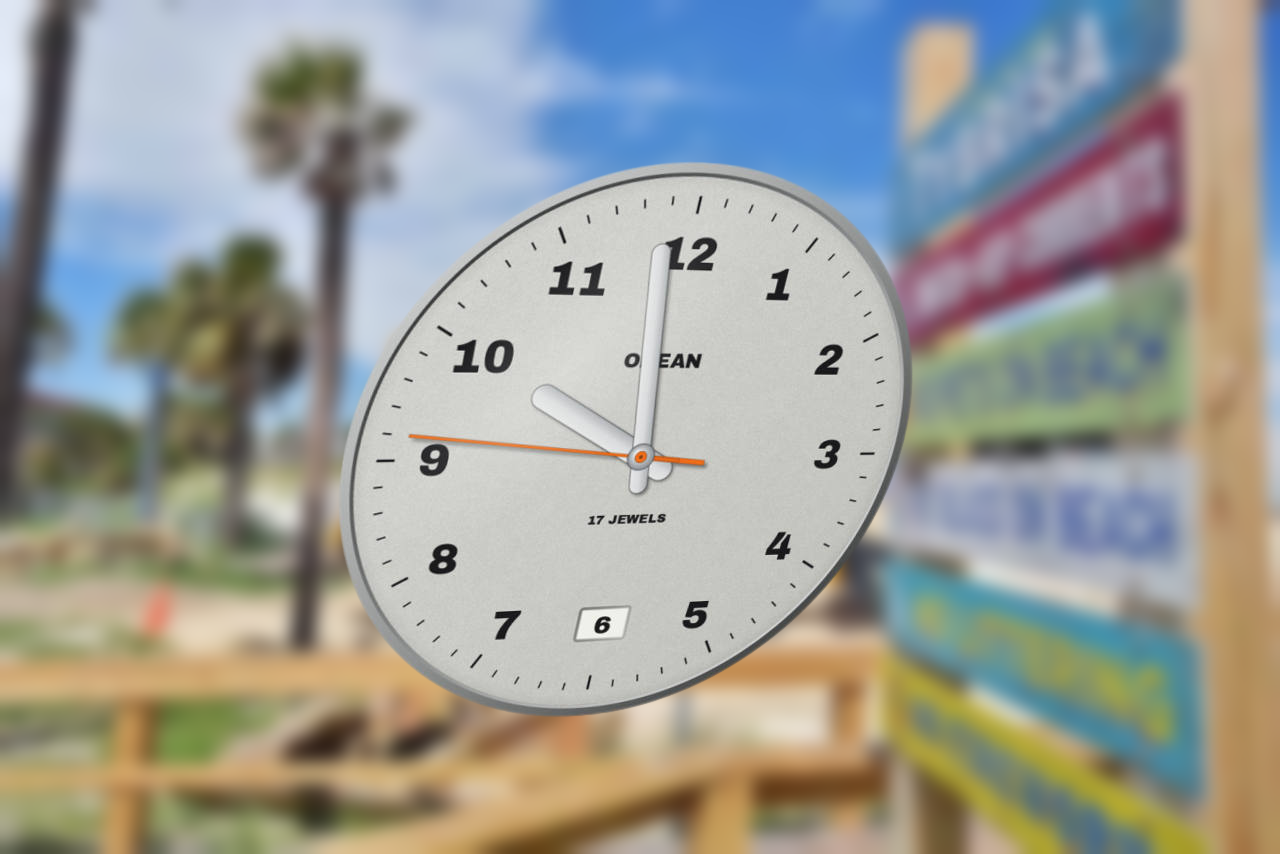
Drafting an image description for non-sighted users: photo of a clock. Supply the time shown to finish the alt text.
9:58:46
